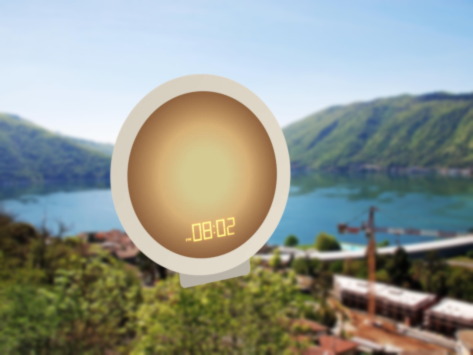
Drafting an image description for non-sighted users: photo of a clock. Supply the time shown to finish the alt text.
8:02
